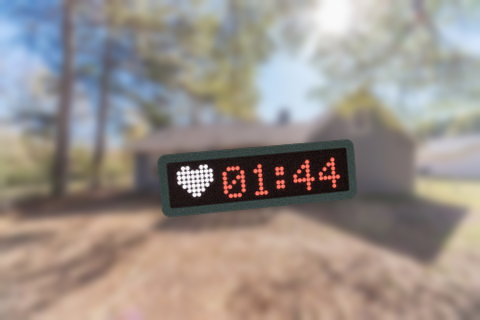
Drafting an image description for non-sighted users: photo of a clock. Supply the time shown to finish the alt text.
1:44
